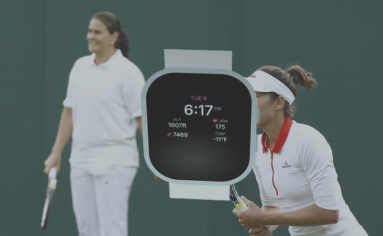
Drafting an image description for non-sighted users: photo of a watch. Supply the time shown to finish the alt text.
6:17
